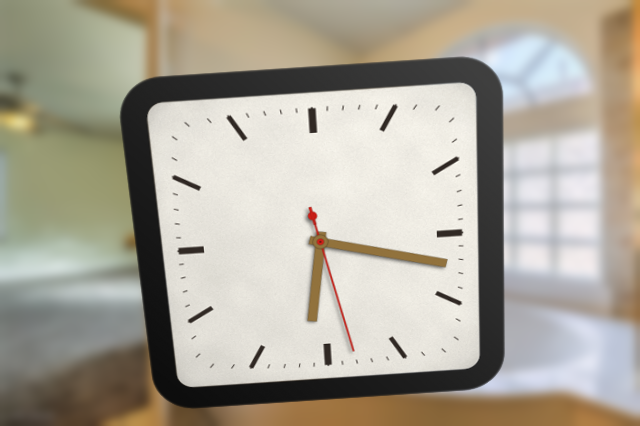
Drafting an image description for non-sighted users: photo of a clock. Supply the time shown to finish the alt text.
6:17:28
